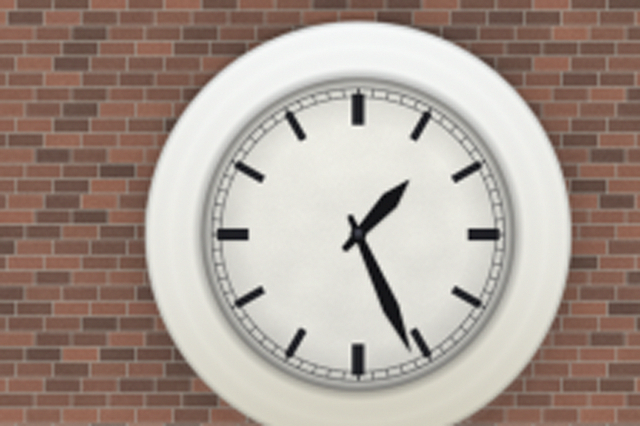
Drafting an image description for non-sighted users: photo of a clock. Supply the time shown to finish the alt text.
1:26
